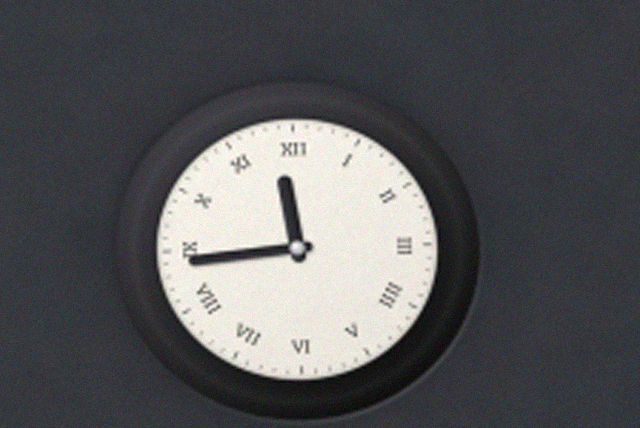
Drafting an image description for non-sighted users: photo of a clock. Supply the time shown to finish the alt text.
11:44
